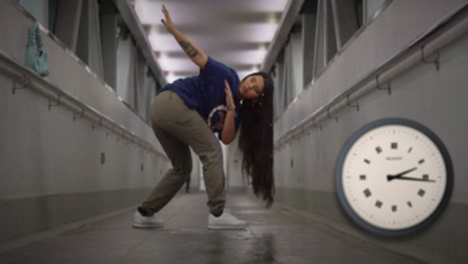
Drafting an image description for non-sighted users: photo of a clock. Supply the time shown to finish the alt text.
2:16
